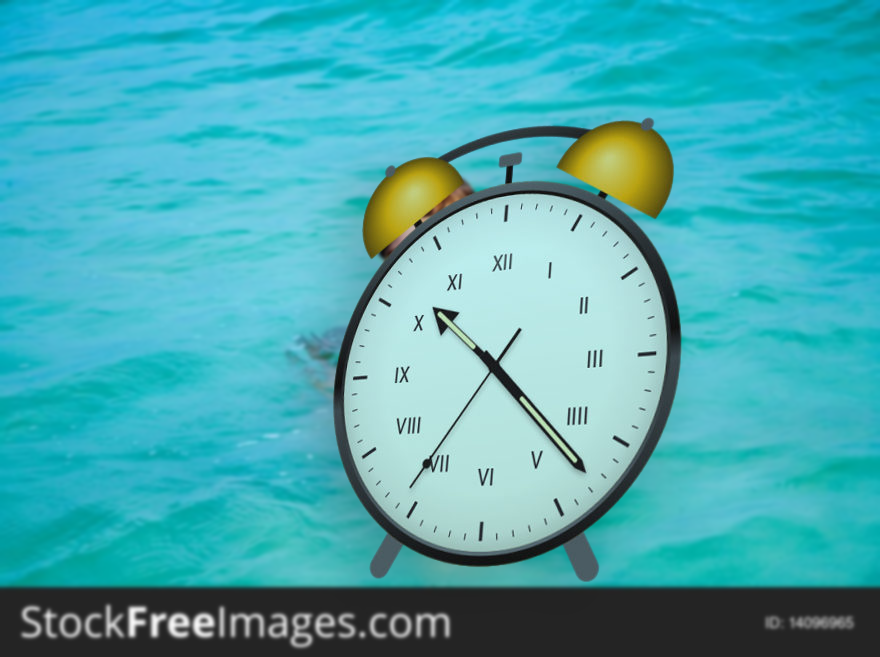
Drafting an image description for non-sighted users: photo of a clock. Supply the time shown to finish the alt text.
10:22:36
